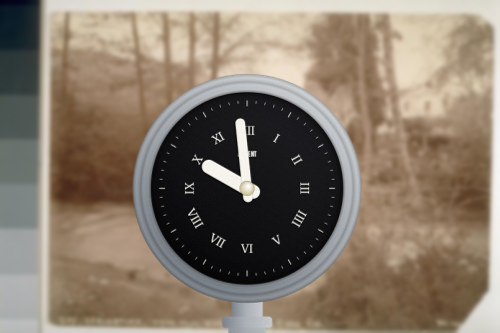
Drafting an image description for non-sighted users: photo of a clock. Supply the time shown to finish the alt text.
9:59
